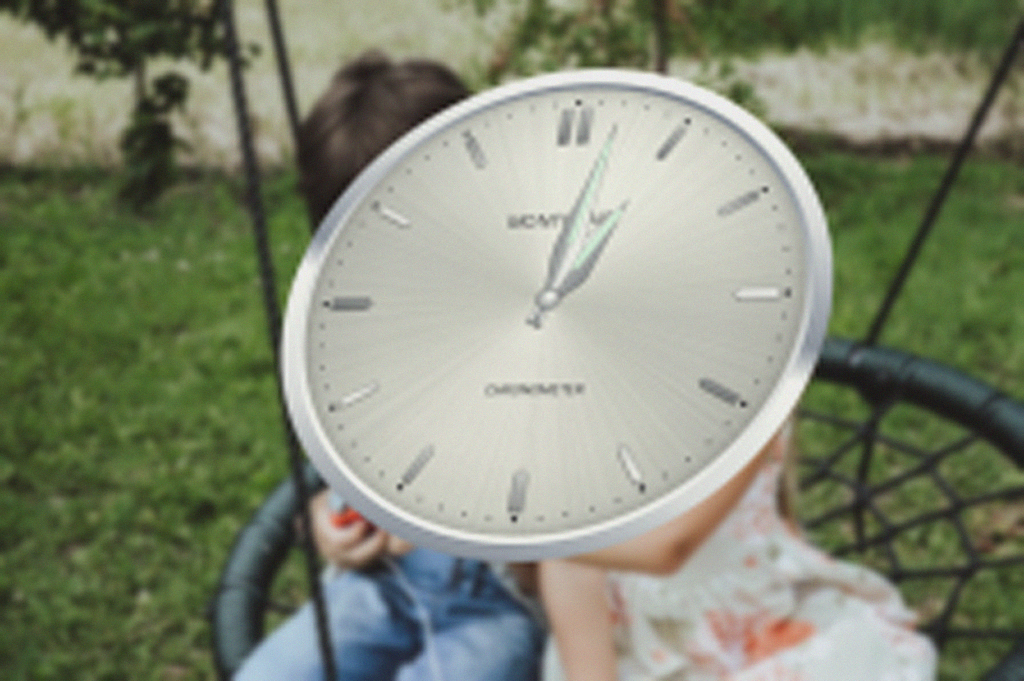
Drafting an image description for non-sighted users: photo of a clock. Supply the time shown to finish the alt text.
1:02
